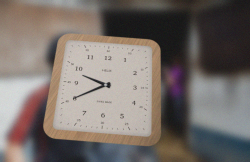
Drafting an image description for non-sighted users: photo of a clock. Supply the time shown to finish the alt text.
9:40
